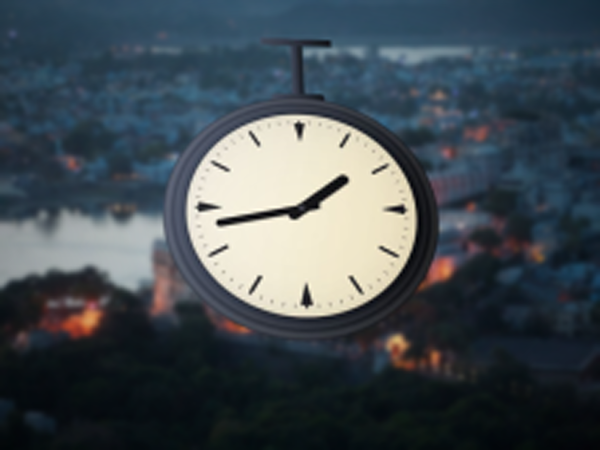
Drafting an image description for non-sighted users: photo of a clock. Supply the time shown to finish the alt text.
1:43
